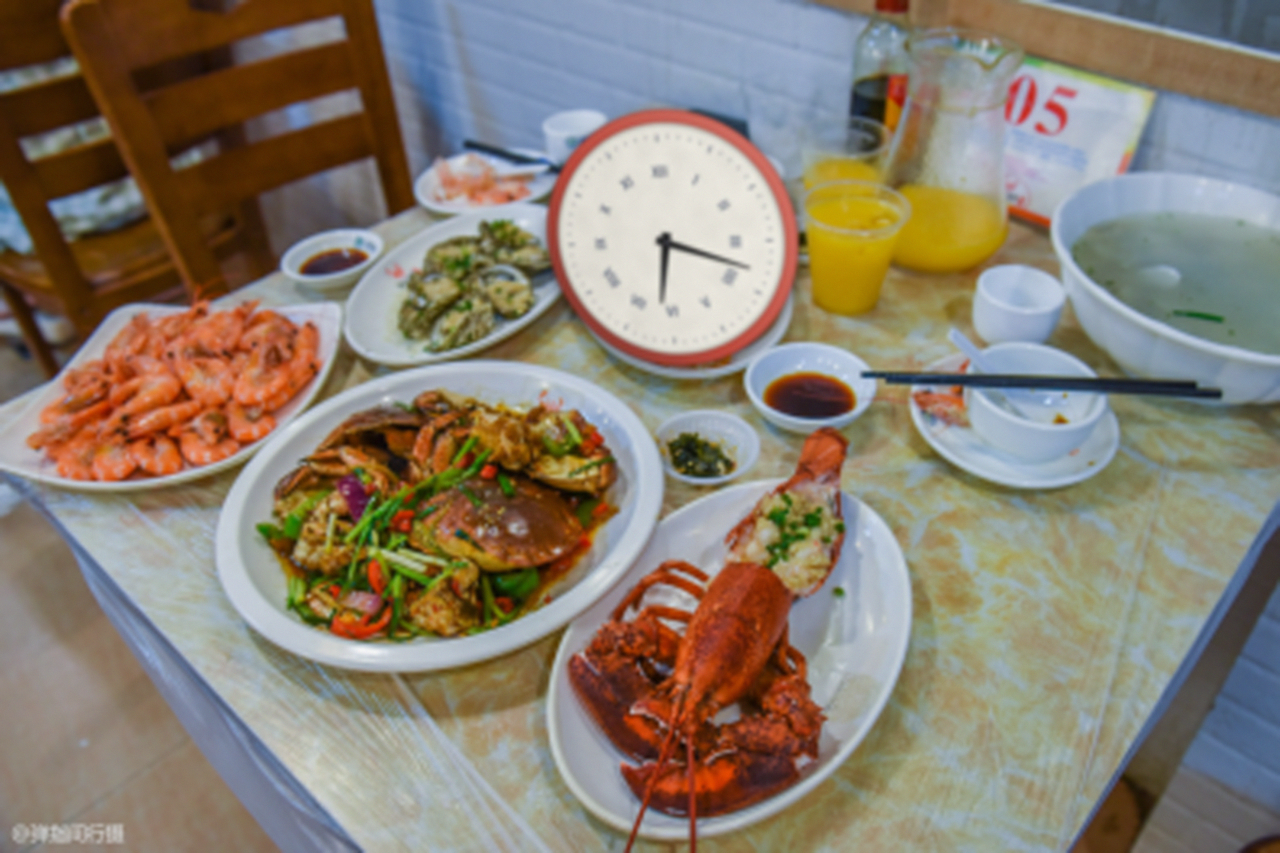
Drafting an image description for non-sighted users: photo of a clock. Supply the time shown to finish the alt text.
6:18
